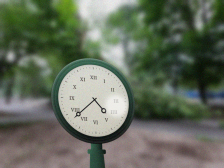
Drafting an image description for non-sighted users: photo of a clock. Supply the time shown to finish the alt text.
4:38
